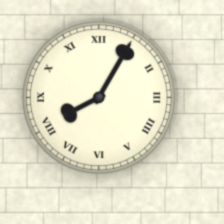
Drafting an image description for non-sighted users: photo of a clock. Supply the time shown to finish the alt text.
8:05
